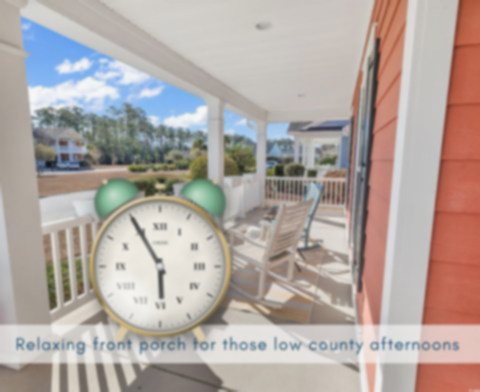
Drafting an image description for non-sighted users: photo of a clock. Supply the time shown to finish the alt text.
5:55
